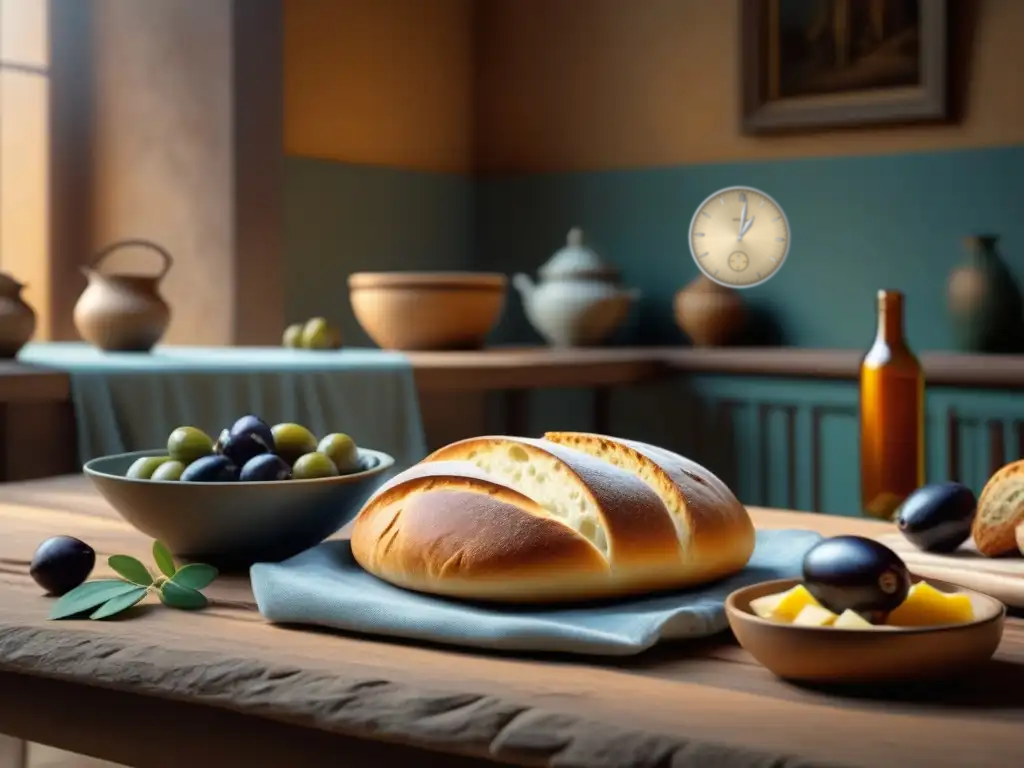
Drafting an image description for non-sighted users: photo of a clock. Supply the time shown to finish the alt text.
1:01
